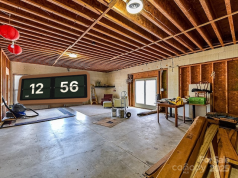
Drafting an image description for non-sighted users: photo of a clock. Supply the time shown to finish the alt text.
12:56
